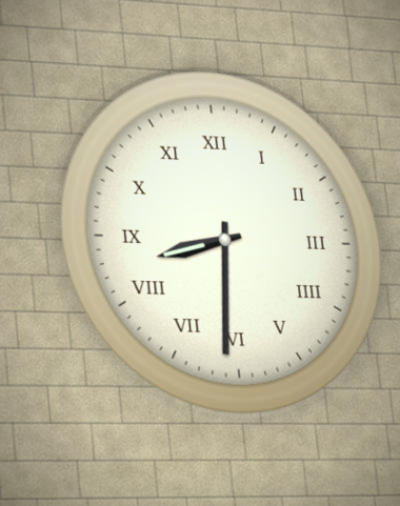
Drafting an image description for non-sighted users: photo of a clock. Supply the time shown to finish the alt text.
8:31
